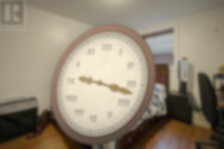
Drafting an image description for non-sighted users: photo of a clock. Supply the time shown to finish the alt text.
9:17
